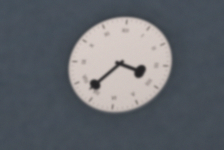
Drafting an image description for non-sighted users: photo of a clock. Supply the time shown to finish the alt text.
3:37
